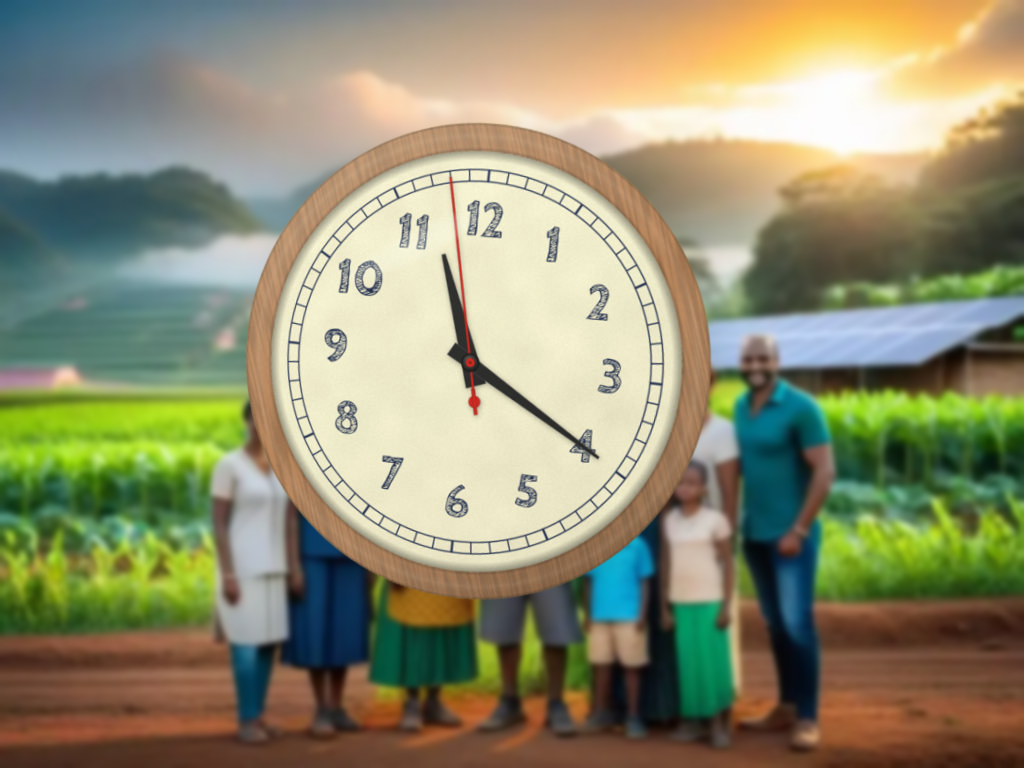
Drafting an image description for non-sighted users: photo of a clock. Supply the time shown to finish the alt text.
11:19:58
